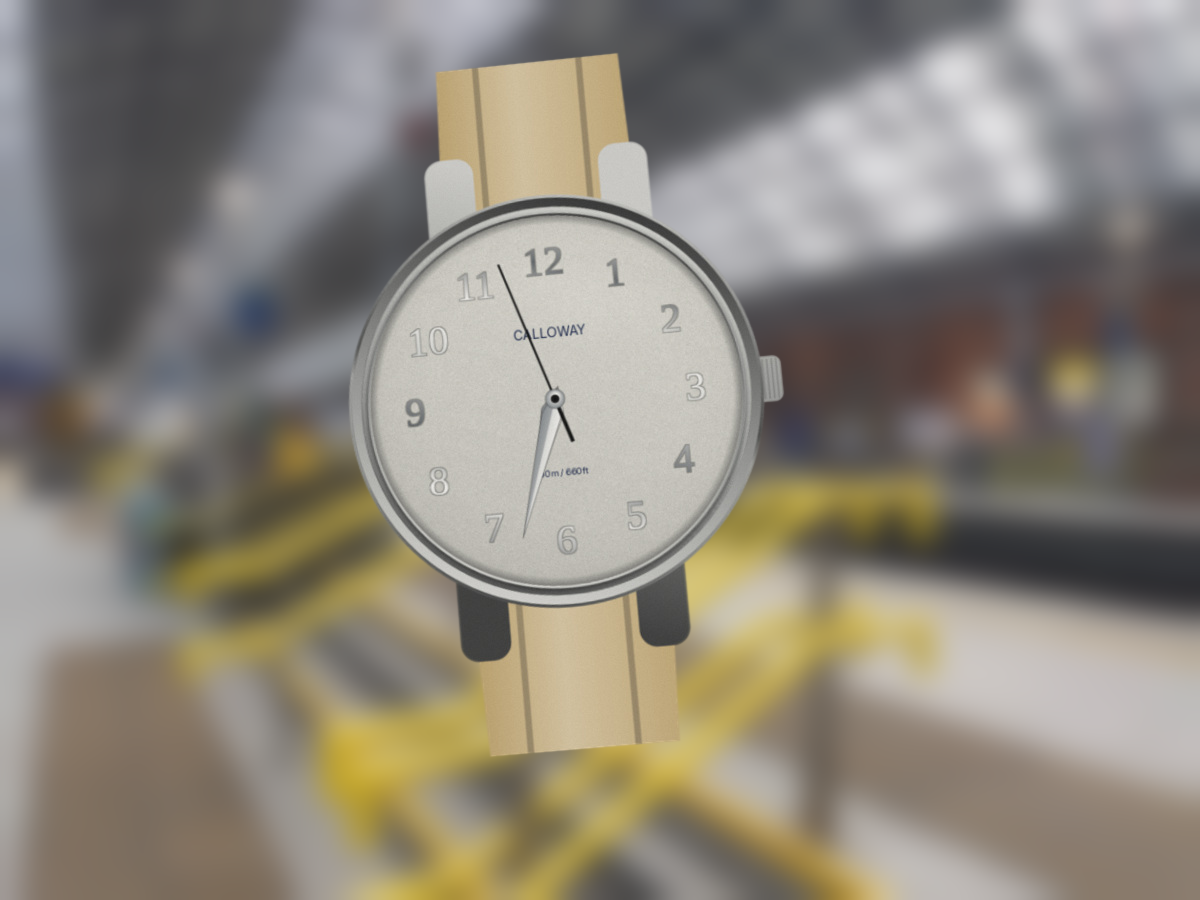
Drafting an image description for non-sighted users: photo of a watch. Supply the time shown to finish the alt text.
6:32:57
